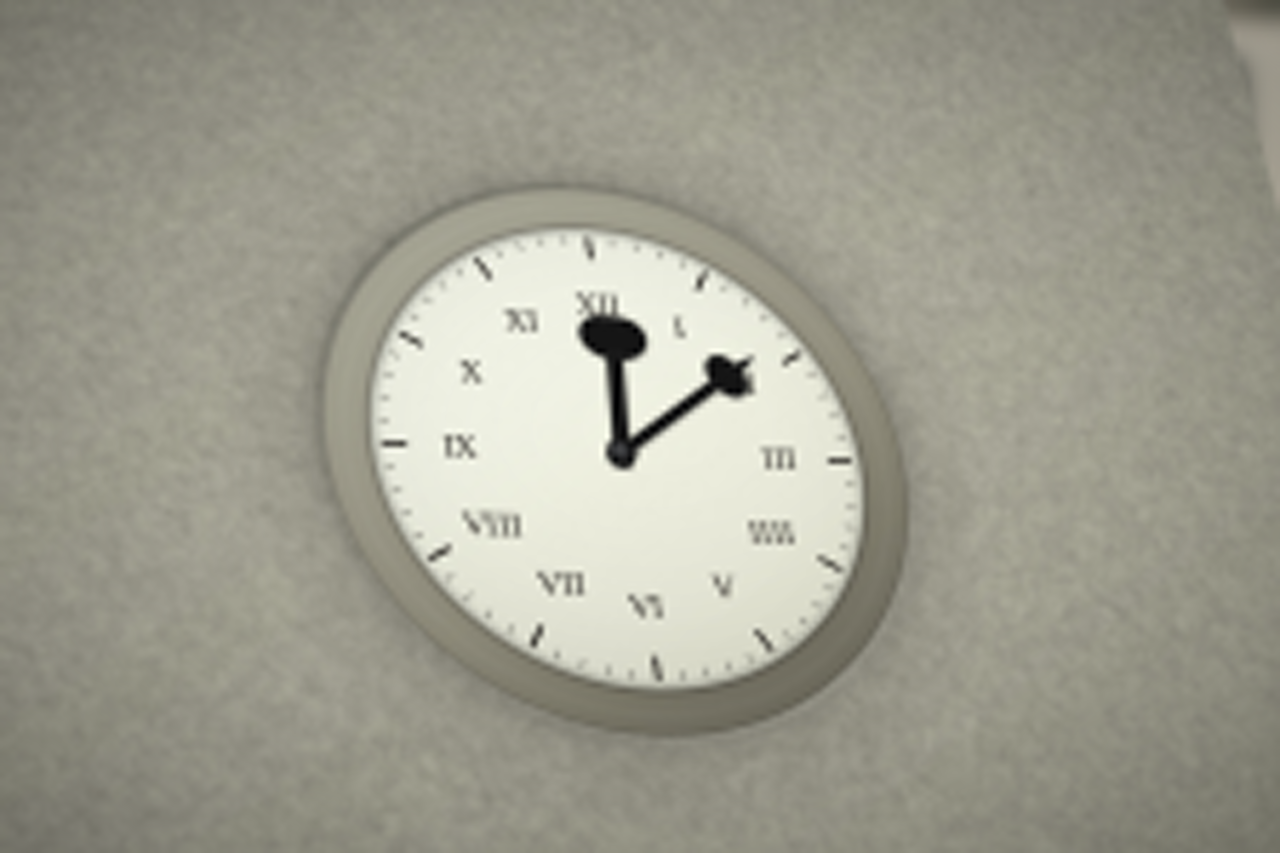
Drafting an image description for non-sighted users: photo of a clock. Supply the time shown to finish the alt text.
12:09
